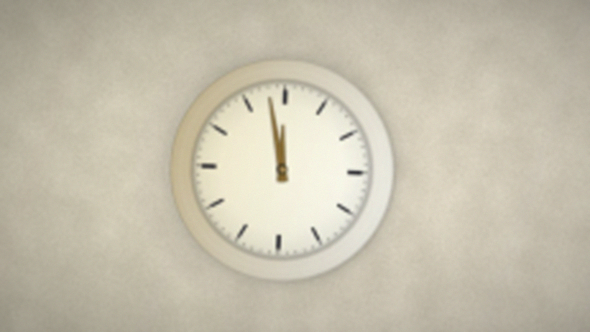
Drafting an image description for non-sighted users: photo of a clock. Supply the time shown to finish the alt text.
11:58
